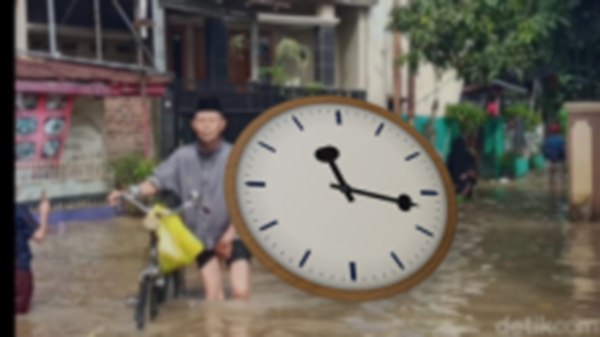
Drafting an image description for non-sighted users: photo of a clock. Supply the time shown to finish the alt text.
11:17
